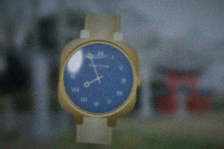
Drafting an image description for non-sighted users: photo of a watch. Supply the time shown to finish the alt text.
7:56
